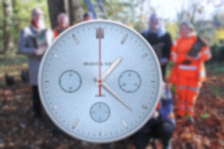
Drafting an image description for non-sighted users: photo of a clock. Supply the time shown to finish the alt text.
1:22
